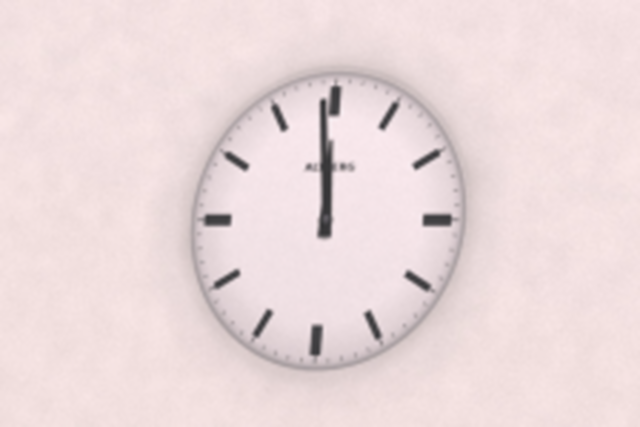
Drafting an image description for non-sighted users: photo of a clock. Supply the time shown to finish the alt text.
11:59
